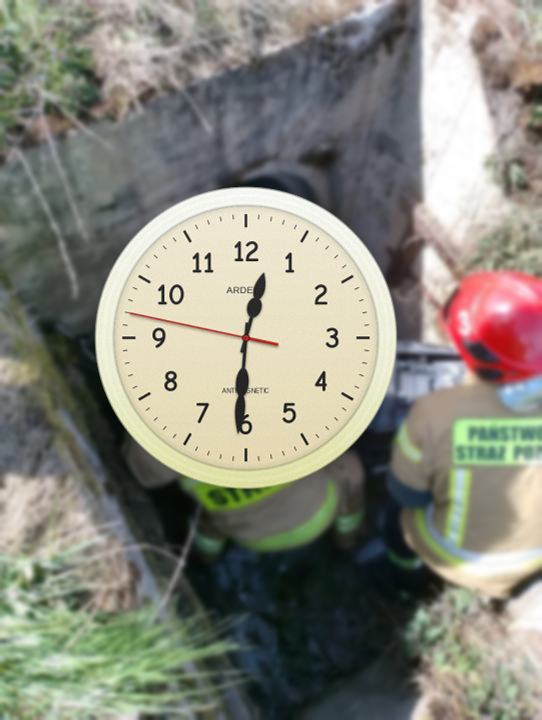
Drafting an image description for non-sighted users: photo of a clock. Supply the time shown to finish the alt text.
12:30:47
